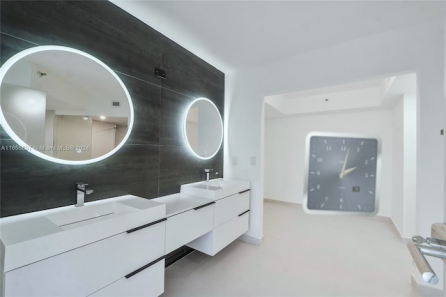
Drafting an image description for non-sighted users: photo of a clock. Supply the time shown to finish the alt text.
2:02
